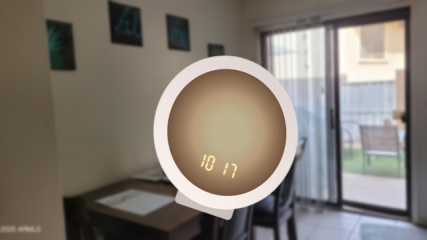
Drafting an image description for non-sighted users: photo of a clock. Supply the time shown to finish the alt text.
10:17
